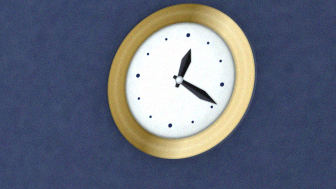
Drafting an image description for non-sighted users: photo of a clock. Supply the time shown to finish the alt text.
12:19
